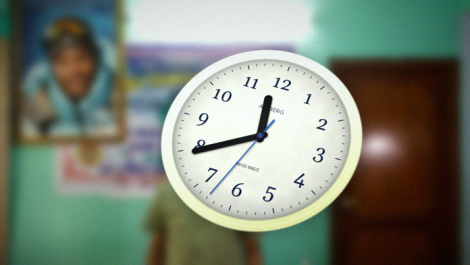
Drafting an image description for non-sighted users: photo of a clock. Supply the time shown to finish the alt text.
11:39:33
